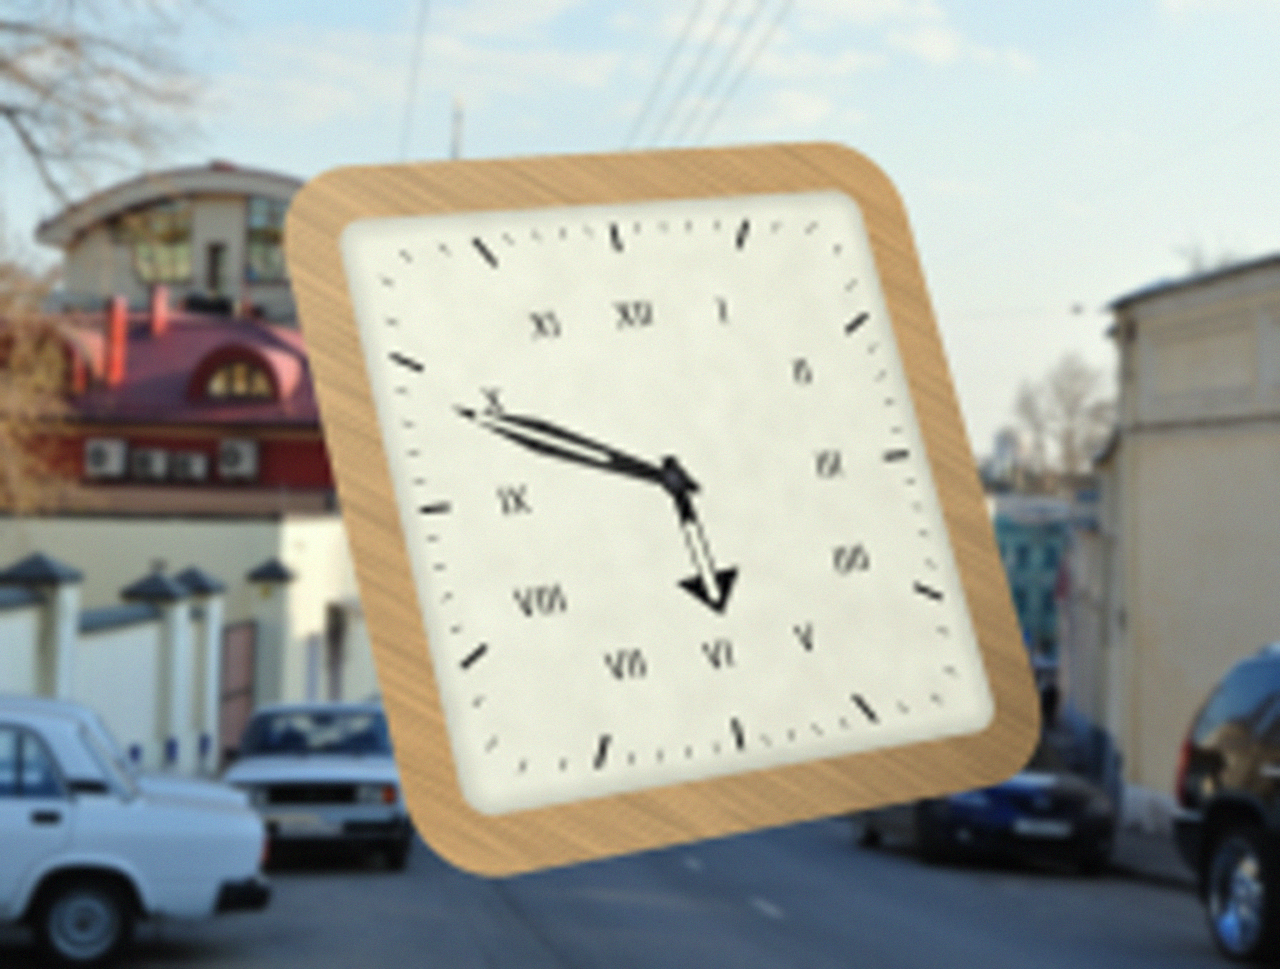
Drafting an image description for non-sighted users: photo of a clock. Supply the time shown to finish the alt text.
5:49
